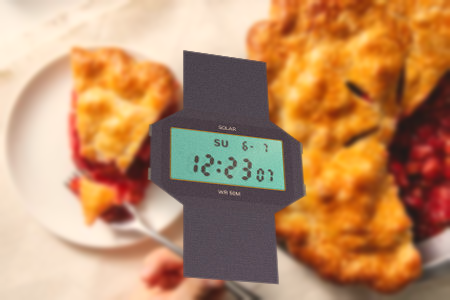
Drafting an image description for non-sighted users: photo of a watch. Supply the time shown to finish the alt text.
12:23:07
